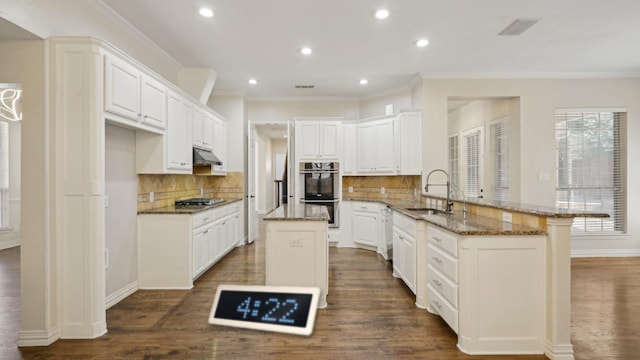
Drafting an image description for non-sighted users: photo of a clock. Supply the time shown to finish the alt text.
4:22
